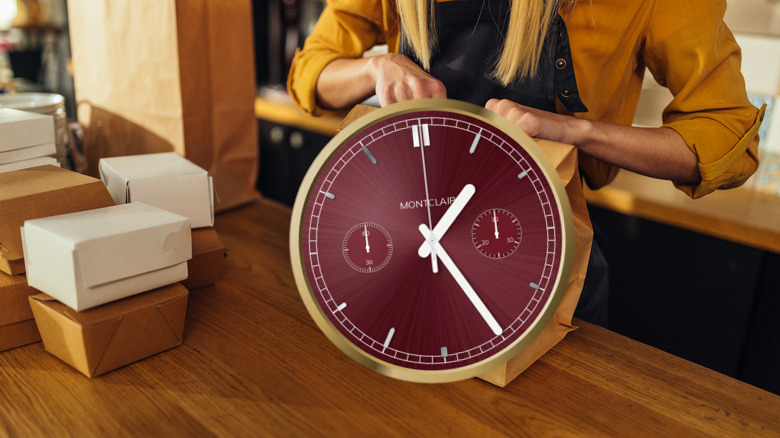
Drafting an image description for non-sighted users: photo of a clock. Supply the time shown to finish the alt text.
1:25
